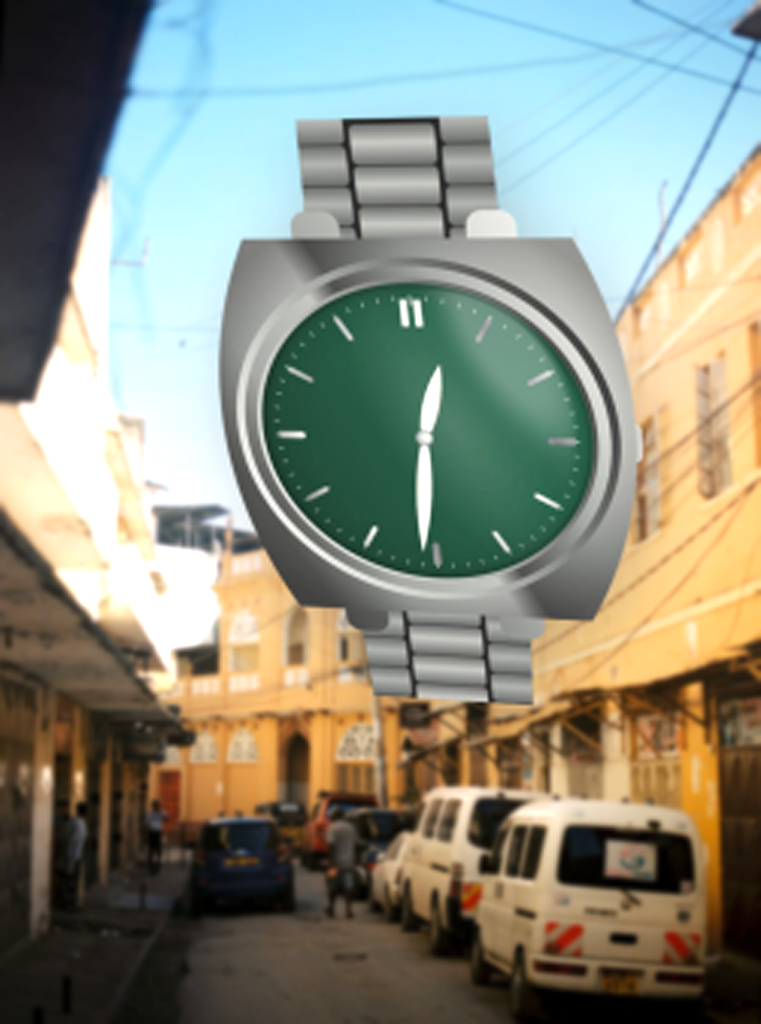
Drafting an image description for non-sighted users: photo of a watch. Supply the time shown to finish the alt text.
12:31
